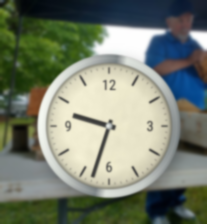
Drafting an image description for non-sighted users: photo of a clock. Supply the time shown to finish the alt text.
9:33
